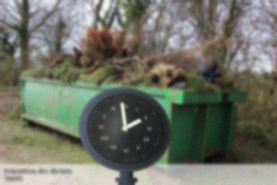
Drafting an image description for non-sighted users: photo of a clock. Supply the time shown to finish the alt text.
1:59
